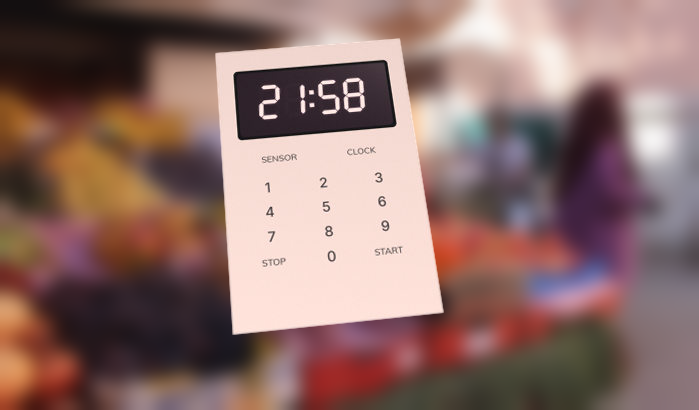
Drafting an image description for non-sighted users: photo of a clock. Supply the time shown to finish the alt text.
21:58
